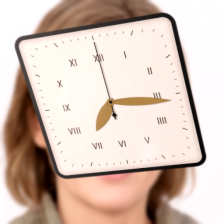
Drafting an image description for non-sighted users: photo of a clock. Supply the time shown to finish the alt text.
7:16:00
